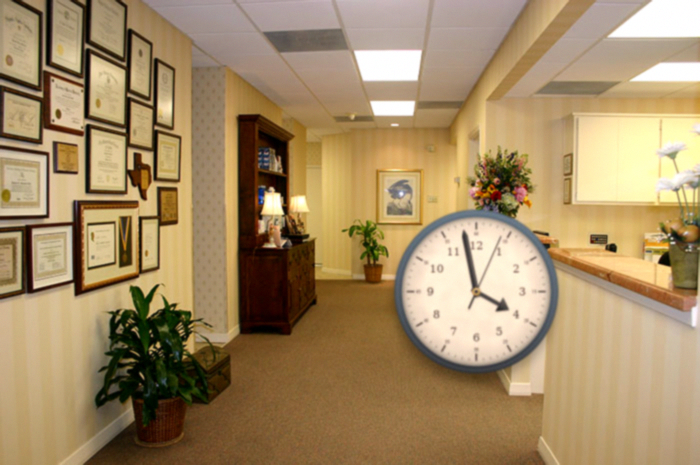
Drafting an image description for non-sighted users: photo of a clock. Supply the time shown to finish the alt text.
3:58:04
